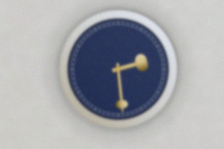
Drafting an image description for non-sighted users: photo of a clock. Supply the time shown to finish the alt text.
2:29
